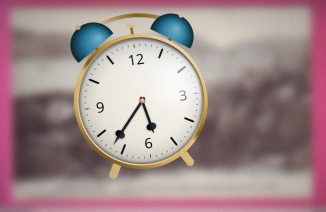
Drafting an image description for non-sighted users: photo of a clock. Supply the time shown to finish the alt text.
5:37
